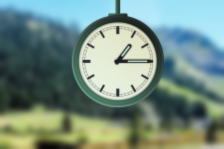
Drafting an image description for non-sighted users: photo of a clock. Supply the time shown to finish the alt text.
1:15
